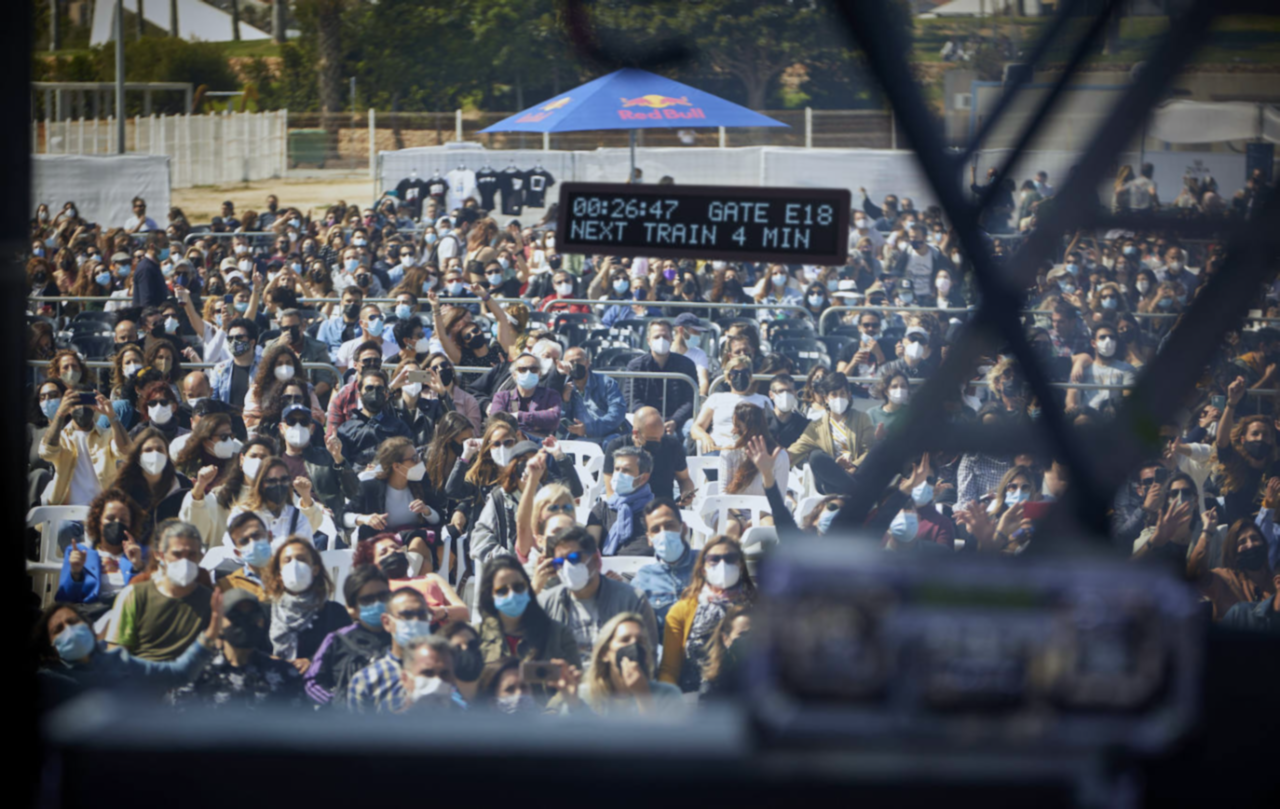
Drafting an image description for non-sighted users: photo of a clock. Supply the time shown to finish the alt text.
0:26:47
